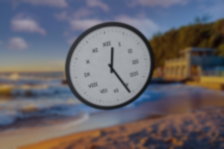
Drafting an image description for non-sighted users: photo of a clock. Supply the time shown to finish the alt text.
12:26
